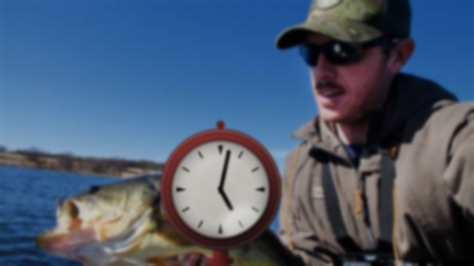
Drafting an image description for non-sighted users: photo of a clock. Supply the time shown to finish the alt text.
5:02
